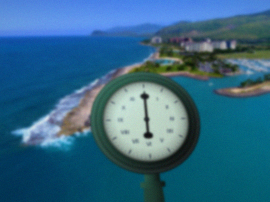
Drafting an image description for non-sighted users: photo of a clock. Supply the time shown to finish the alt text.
6:00
